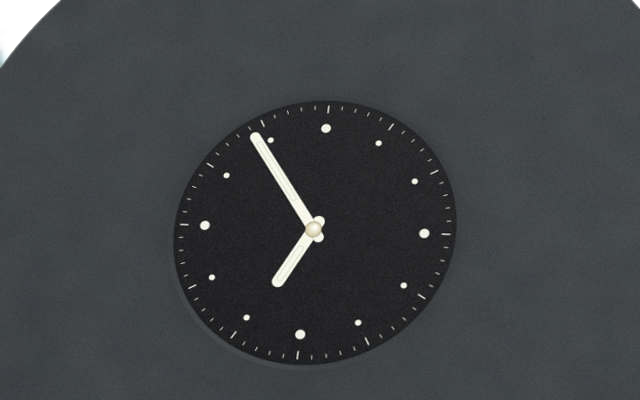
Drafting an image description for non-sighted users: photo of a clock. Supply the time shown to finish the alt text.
6:54
